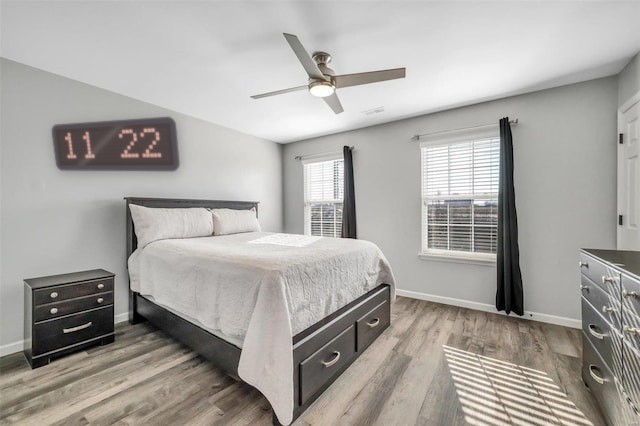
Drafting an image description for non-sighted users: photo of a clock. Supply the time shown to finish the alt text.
11:22
